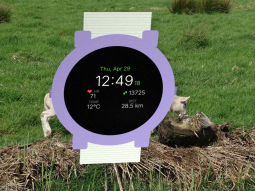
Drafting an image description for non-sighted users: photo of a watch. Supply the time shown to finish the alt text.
12:49
